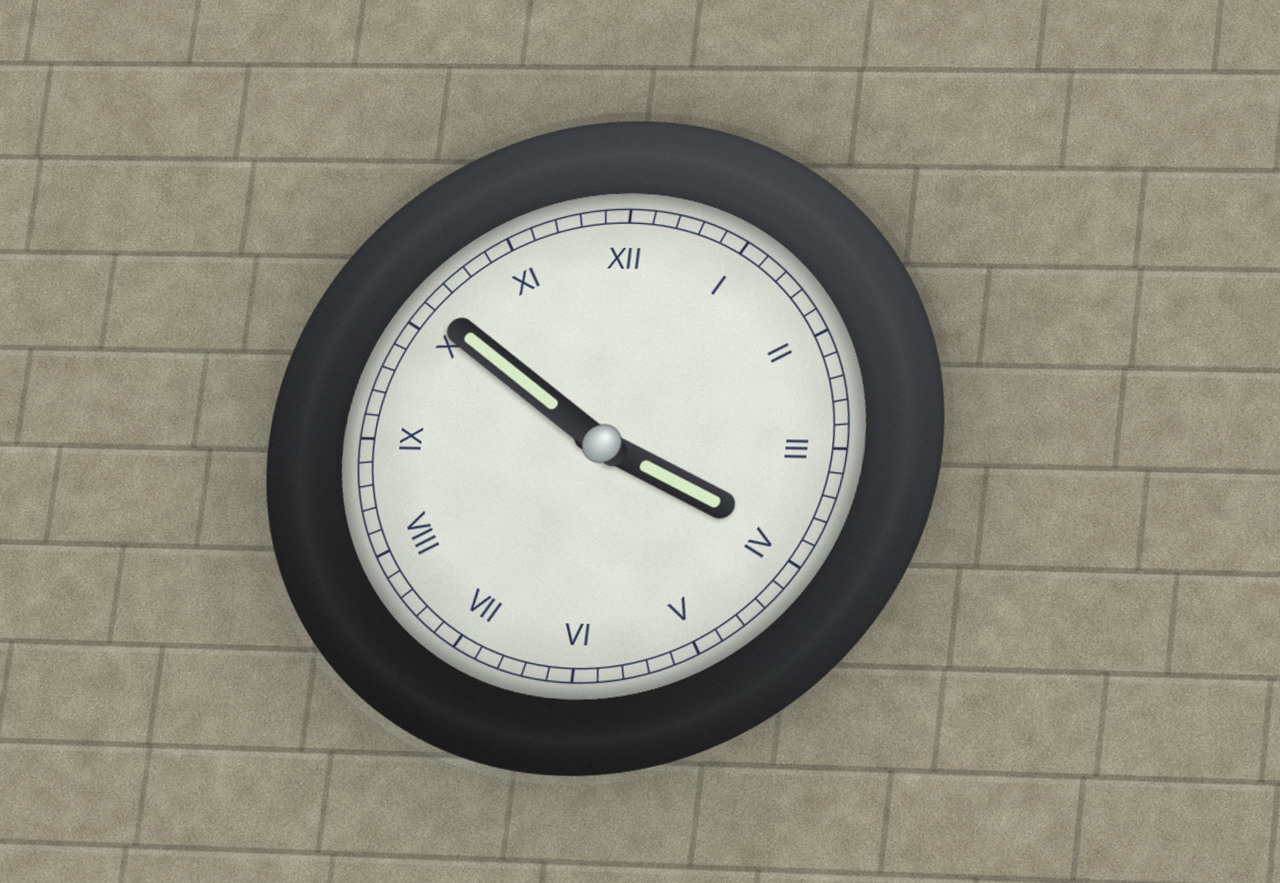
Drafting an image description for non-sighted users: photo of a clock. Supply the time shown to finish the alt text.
3:51
